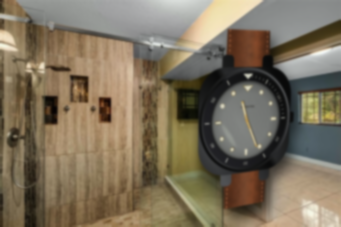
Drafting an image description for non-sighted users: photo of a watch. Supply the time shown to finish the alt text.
11:26
